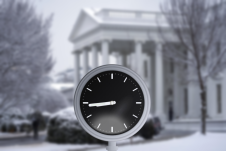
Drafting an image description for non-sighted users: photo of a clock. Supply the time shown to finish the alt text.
8:44
